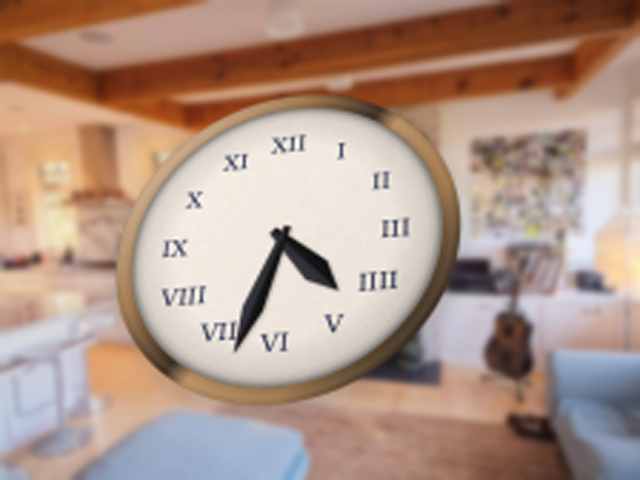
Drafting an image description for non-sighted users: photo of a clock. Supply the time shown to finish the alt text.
4:33
